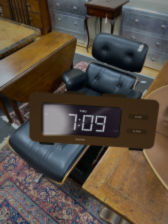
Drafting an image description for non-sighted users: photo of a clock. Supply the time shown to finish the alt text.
7:09
